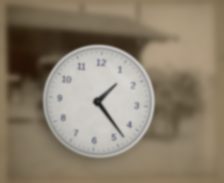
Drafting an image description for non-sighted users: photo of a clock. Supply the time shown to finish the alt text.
1:23
